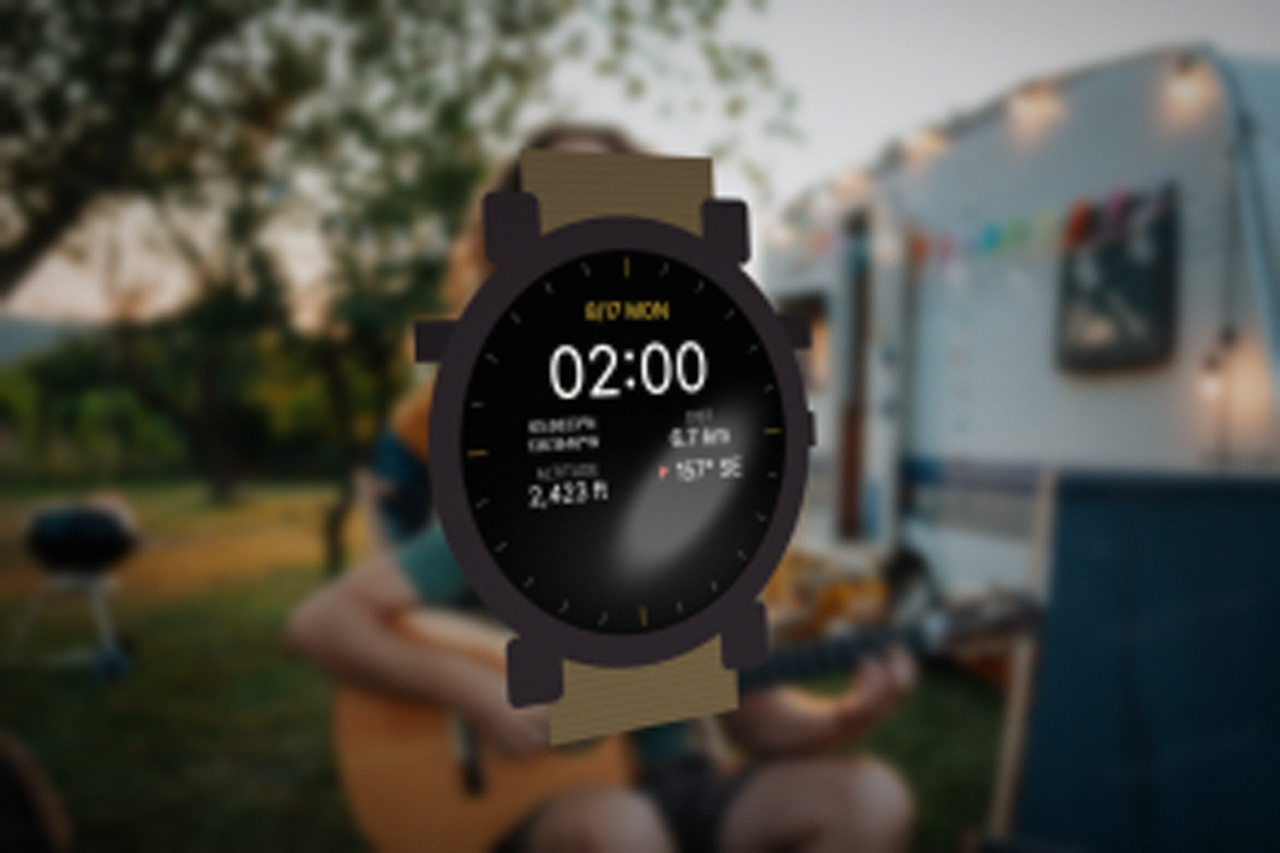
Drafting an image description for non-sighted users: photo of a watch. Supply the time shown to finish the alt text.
2:00
